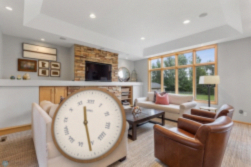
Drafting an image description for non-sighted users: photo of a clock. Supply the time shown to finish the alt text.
11:26
